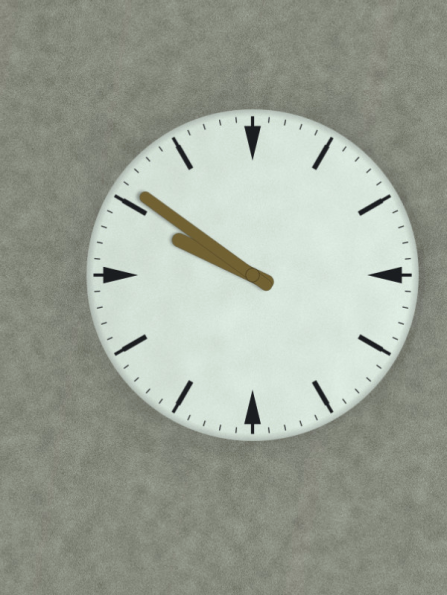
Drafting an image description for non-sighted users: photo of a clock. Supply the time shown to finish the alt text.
9:51
